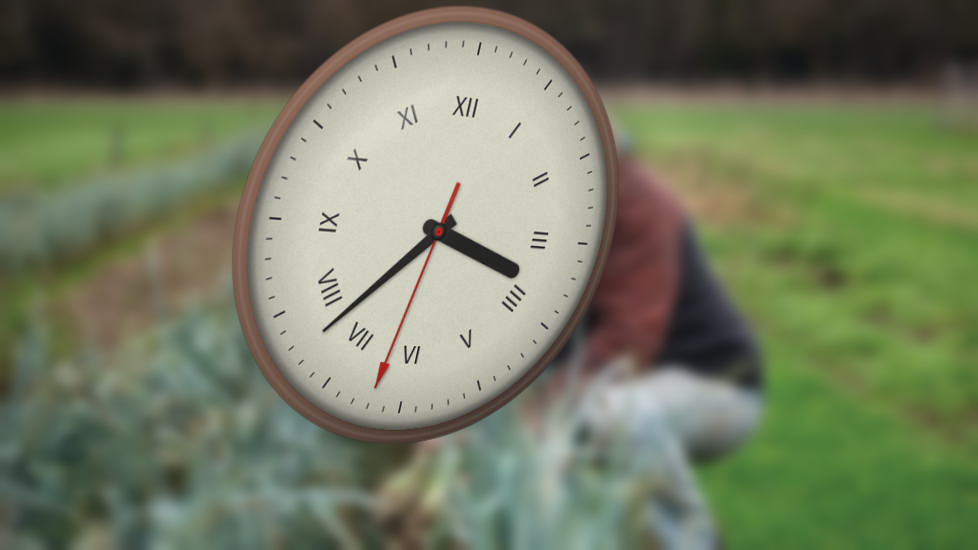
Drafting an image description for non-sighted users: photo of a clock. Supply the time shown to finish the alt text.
3:37:32
